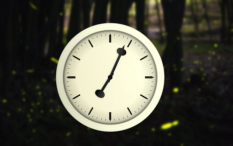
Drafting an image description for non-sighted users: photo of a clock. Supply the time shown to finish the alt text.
7:04
